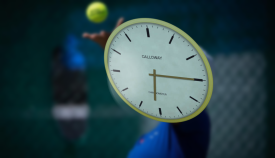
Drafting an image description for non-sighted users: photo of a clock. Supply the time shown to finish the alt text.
6:15
